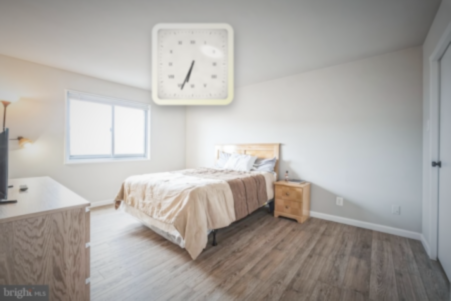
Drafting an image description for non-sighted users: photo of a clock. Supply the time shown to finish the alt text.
6:34
